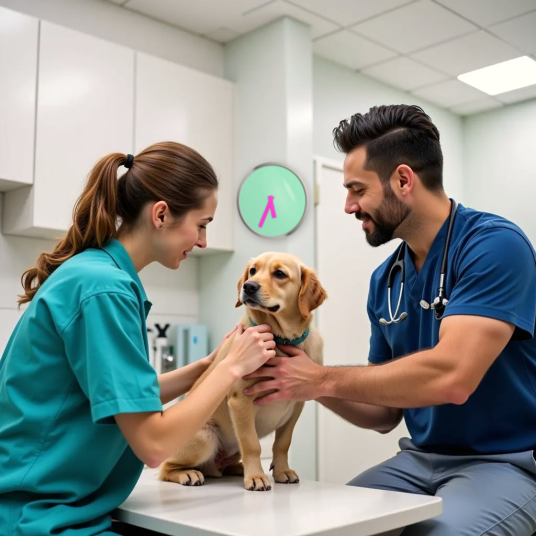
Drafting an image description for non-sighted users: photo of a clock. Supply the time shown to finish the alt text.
5:34
